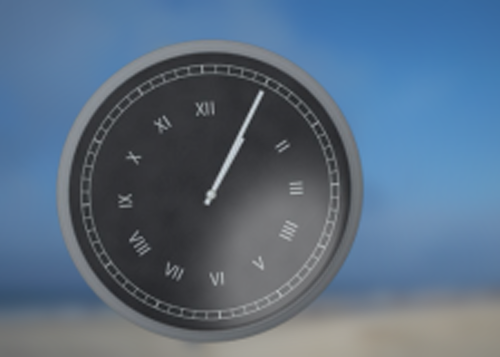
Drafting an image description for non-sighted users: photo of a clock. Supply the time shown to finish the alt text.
1:05
